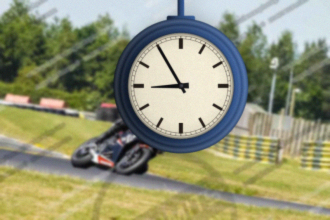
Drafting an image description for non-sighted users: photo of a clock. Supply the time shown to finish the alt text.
8:55
